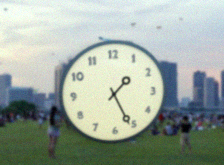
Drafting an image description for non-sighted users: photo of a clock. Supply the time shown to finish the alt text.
1:26
